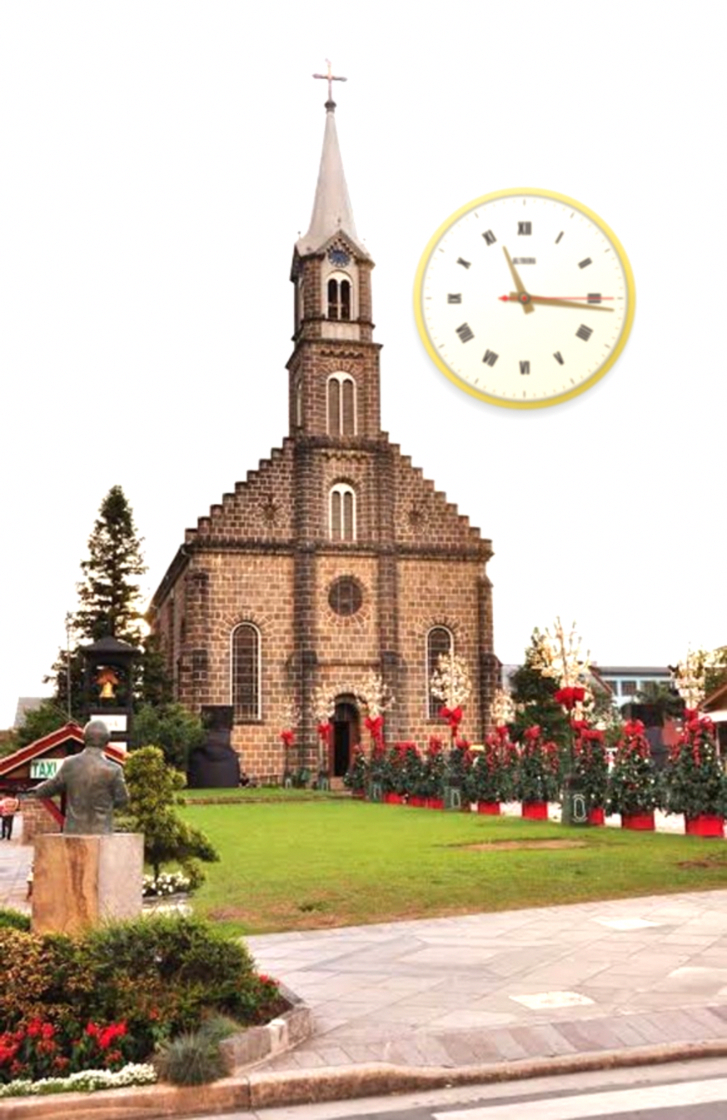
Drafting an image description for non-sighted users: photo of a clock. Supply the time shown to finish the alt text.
11:16:15
